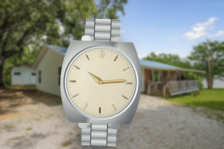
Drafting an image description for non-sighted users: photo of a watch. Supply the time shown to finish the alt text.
10:14
